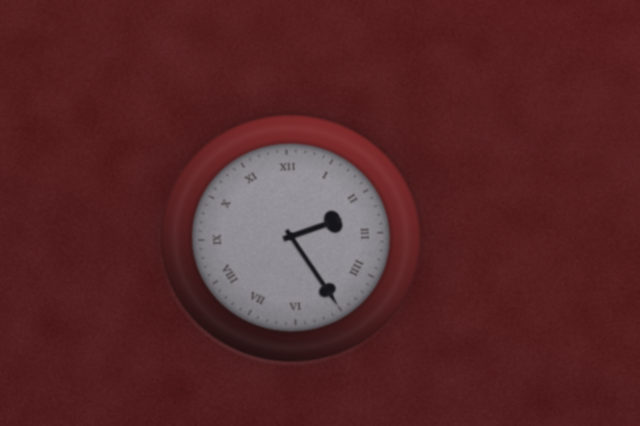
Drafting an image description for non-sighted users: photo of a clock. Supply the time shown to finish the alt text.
2:25
